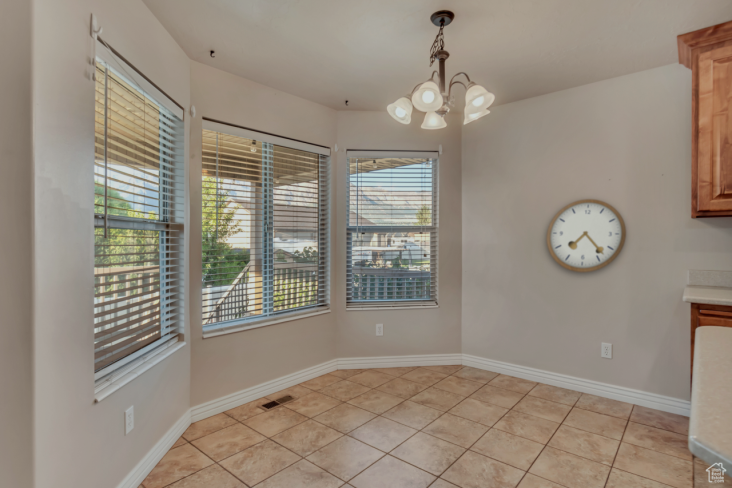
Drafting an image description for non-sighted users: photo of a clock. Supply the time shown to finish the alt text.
7:23
